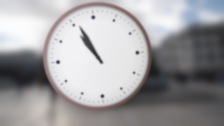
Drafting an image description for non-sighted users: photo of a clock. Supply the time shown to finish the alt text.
10:56
